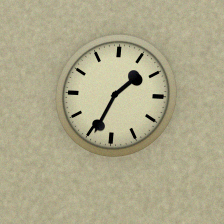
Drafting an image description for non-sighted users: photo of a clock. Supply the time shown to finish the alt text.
1:34
